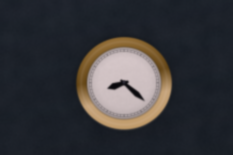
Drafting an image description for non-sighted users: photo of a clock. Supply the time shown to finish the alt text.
8:22
